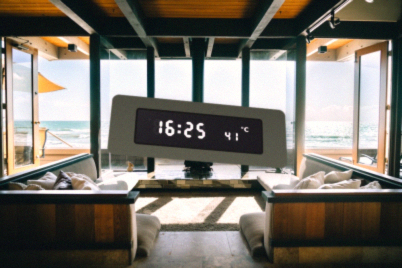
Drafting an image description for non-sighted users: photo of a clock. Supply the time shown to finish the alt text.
16:25
